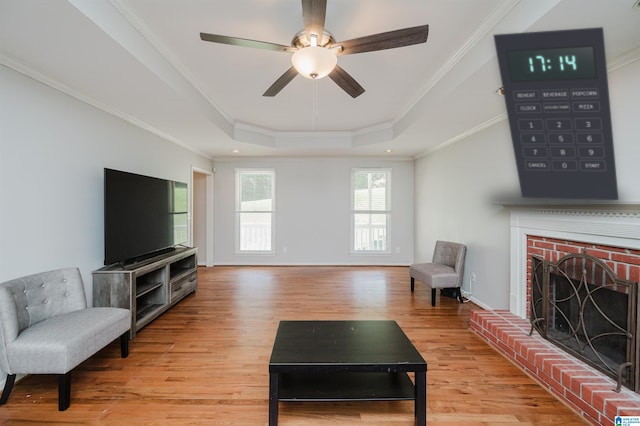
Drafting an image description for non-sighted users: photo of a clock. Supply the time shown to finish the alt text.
17:14
